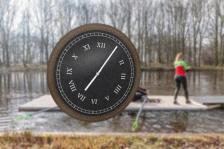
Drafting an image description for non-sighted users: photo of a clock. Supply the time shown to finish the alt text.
7:05
